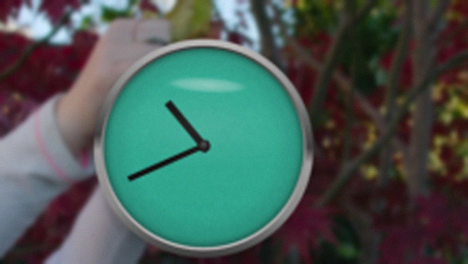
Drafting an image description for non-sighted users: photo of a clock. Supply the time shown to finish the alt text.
10:41
